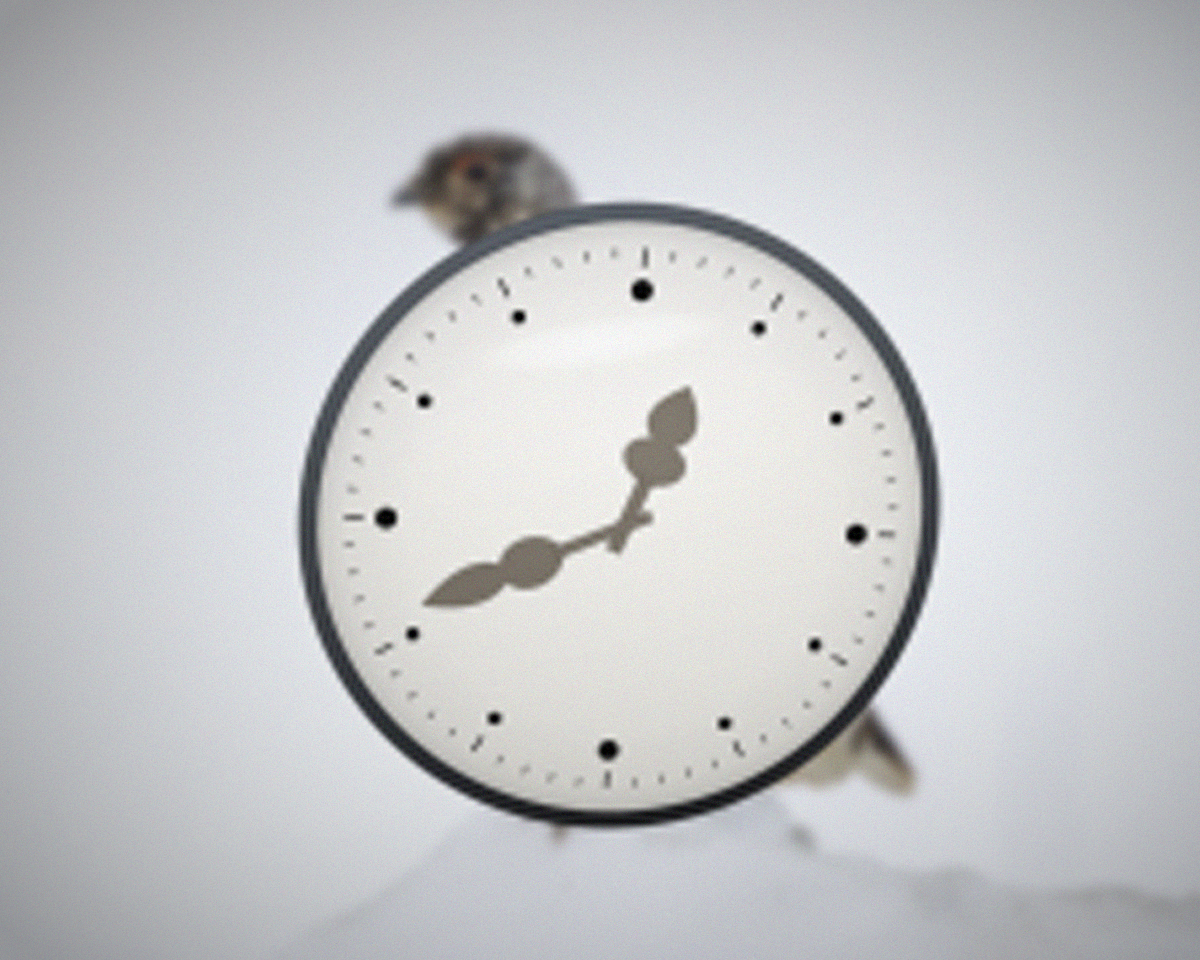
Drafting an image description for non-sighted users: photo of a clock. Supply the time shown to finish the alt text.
12:41
